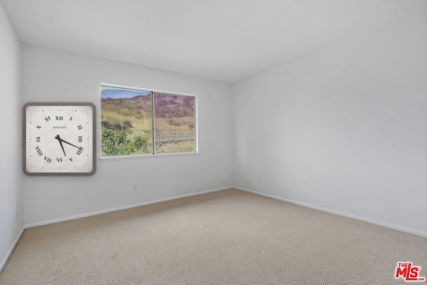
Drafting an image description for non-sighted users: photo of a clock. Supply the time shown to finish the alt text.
5:19
